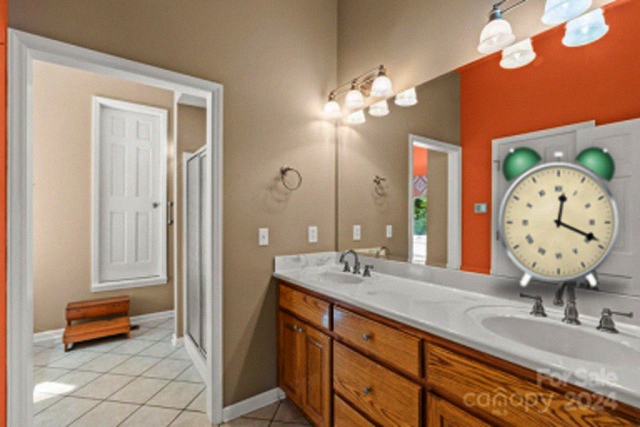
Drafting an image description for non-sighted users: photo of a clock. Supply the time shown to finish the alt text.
12:19
